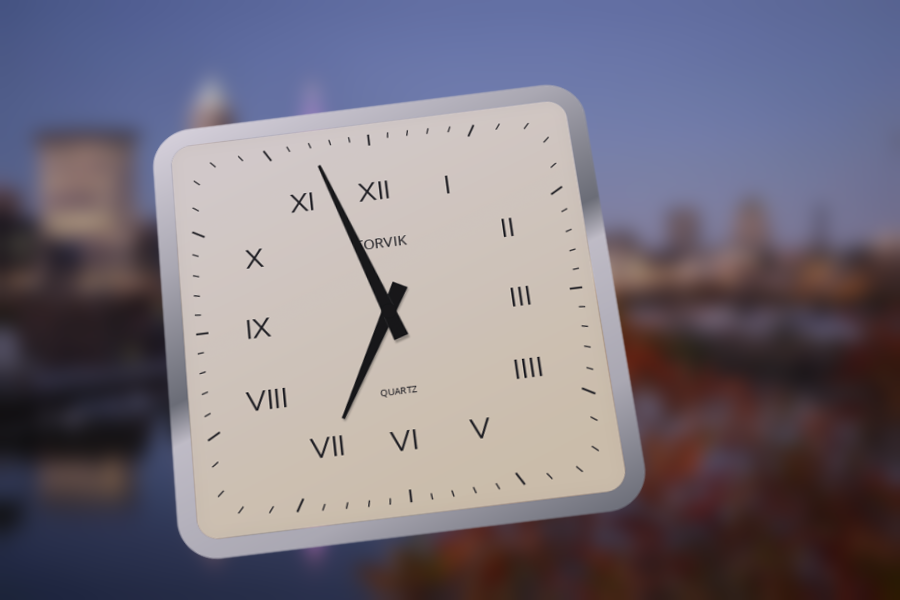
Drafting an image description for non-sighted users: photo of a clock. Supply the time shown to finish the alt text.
6:57
